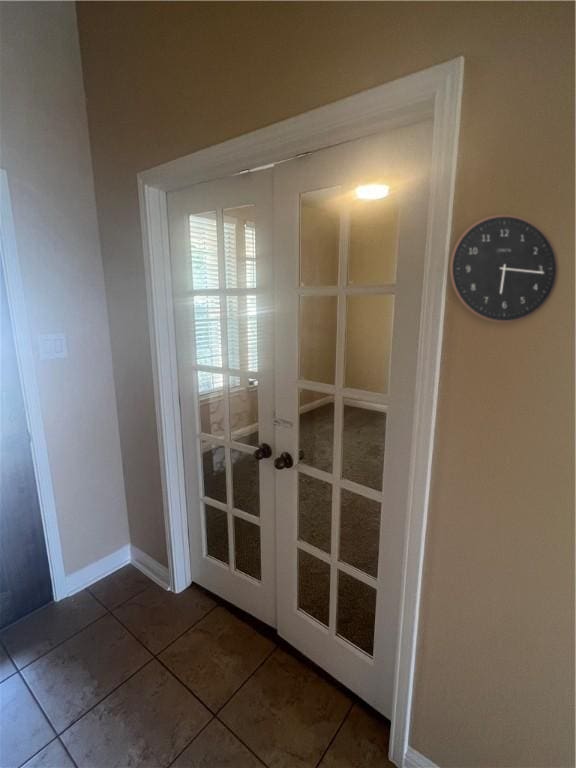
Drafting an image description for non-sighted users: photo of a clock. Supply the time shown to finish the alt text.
6:16
